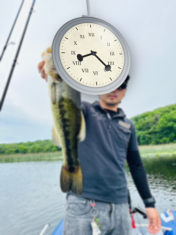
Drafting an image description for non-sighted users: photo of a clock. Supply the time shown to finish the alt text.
8:23
